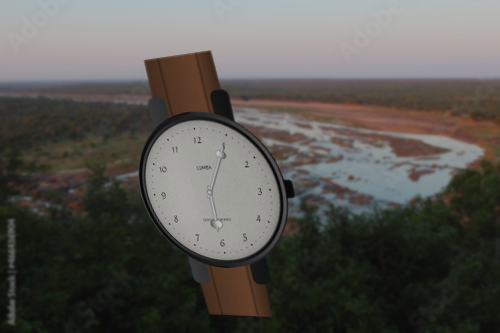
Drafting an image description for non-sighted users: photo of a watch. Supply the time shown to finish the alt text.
6:05
